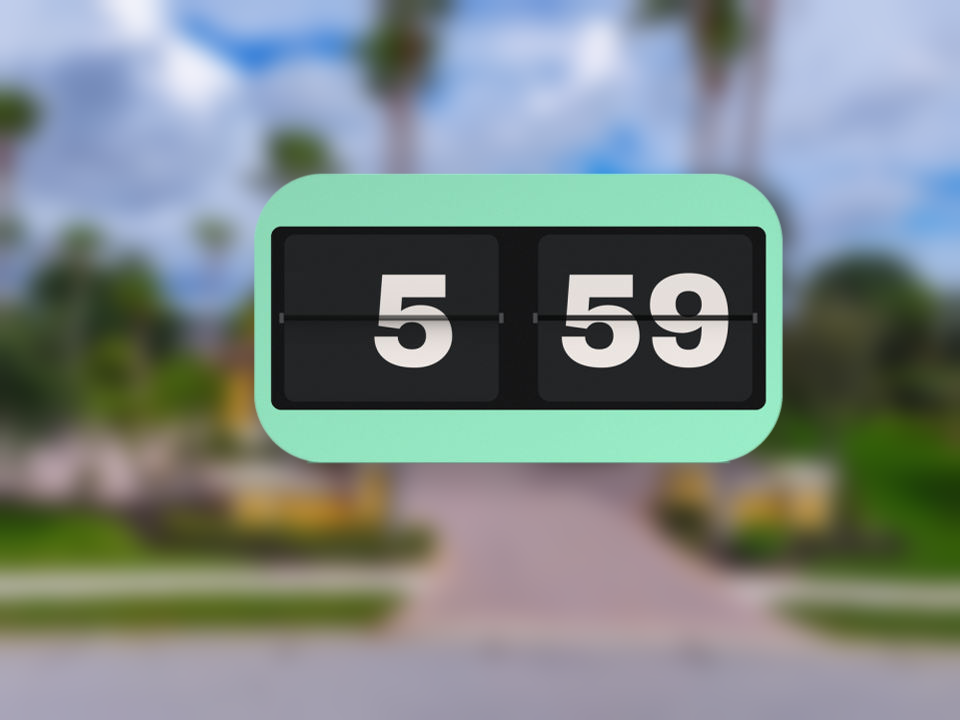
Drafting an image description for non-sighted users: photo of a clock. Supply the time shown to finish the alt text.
5:59
